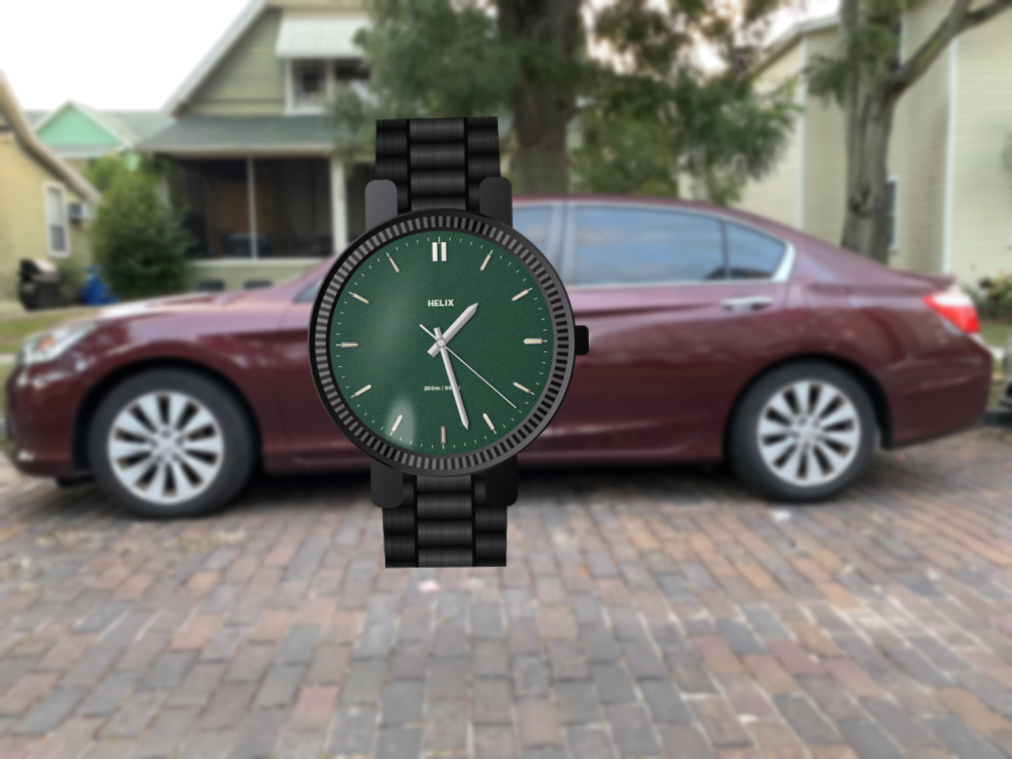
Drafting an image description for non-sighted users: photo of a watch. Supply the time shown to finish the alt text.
1:27:22
